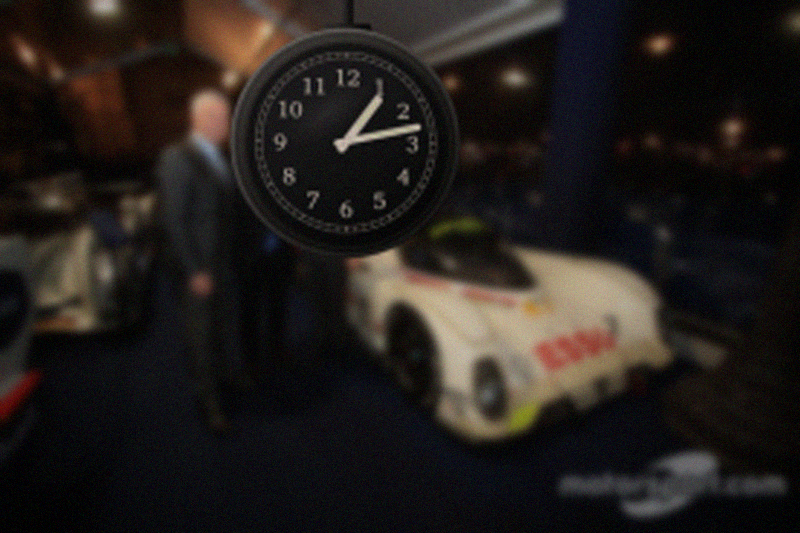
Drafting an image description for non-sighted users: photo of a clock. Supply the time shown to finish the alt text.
1:13
